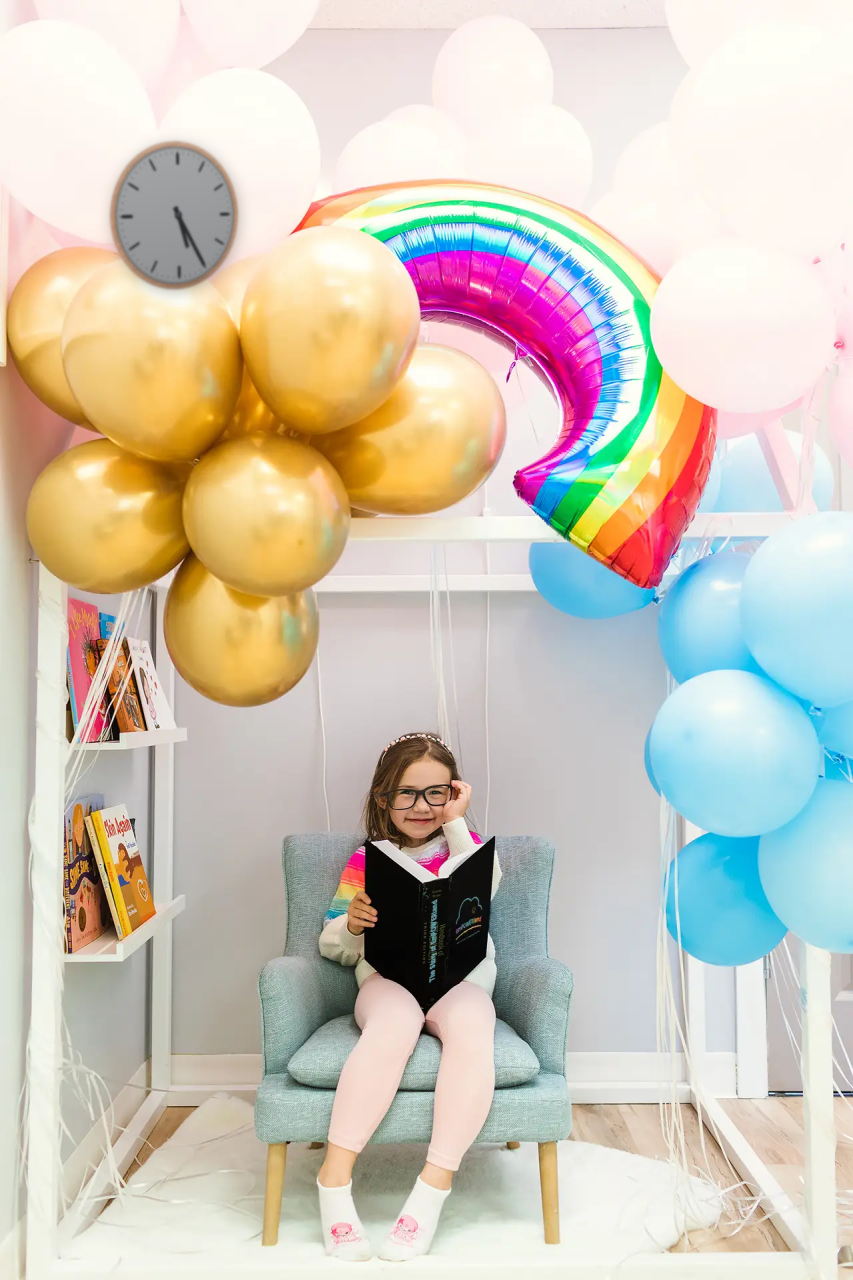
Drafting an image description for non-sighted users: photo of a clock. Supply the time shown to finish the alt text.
5:25
